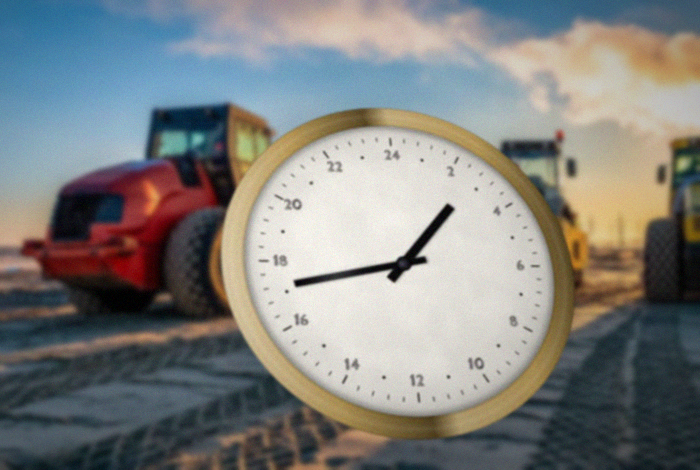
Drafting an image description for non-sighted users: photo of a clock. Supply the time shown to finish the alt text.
2:43
